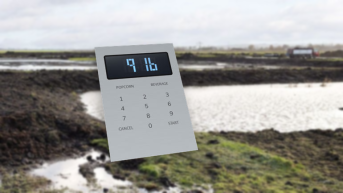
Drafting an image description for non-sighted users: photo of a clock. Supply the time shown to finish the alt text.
9:16
